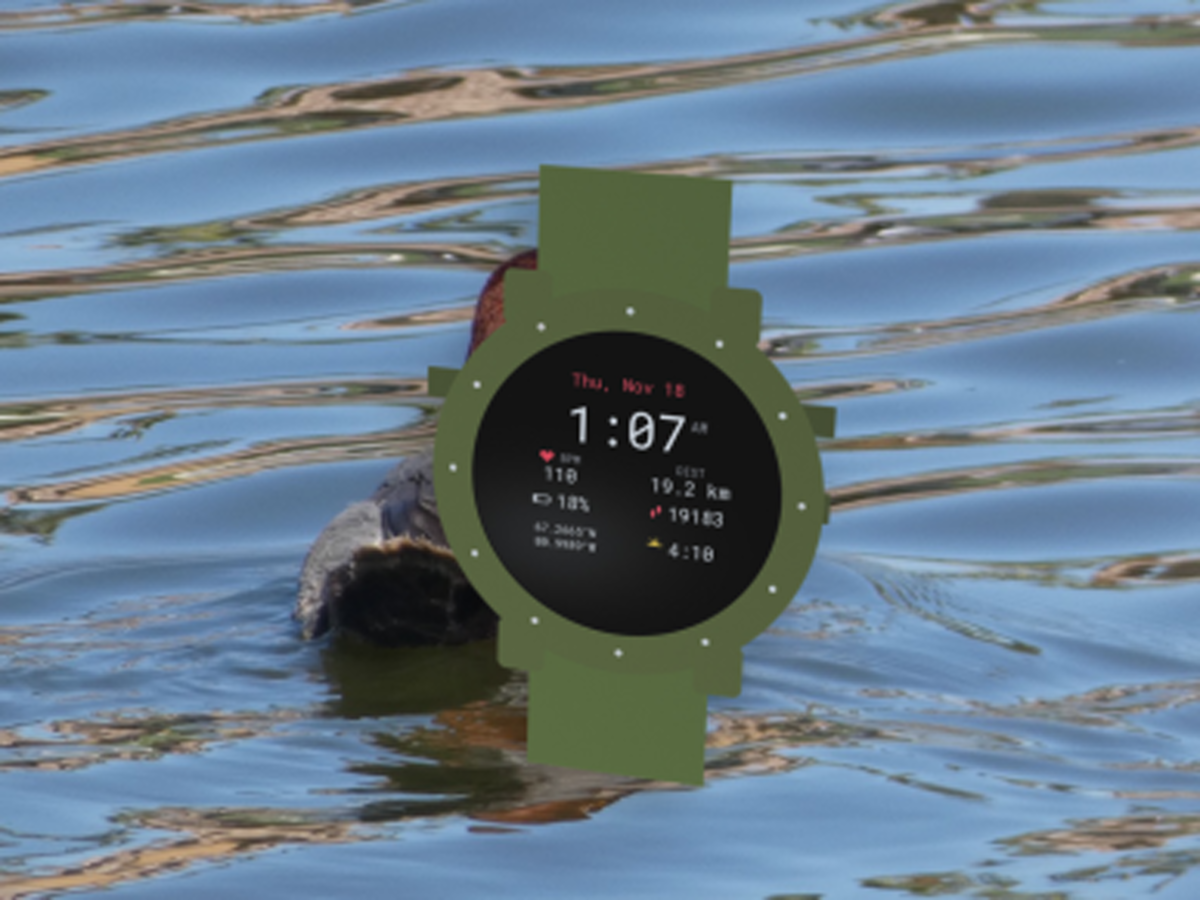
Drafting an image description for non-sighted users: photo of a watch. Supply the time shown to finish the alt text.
1:07
